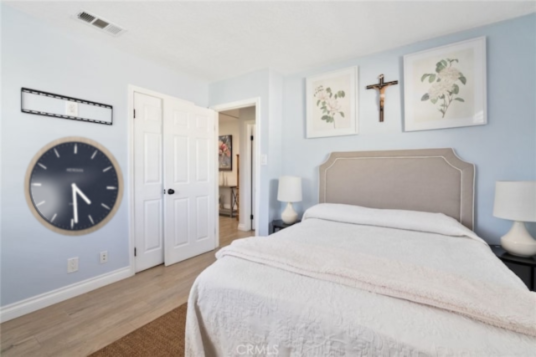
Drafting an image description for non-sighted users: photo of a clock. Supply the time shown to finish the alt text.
4:29
